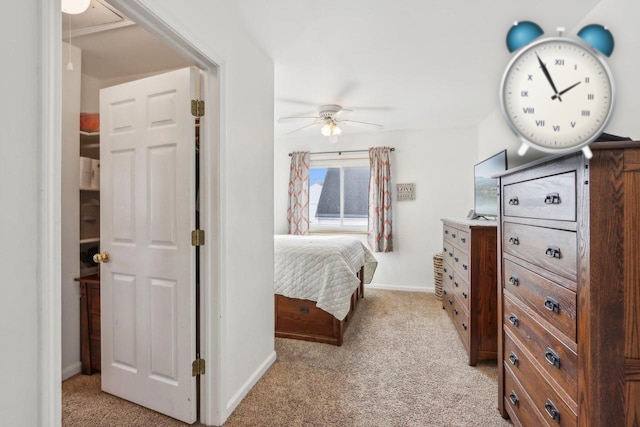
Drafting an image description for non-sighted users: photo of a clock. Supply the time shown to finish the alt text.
1:55
